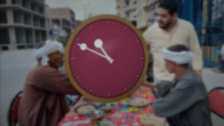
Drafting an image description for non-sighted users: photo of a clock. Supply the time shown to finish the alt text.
10:49
